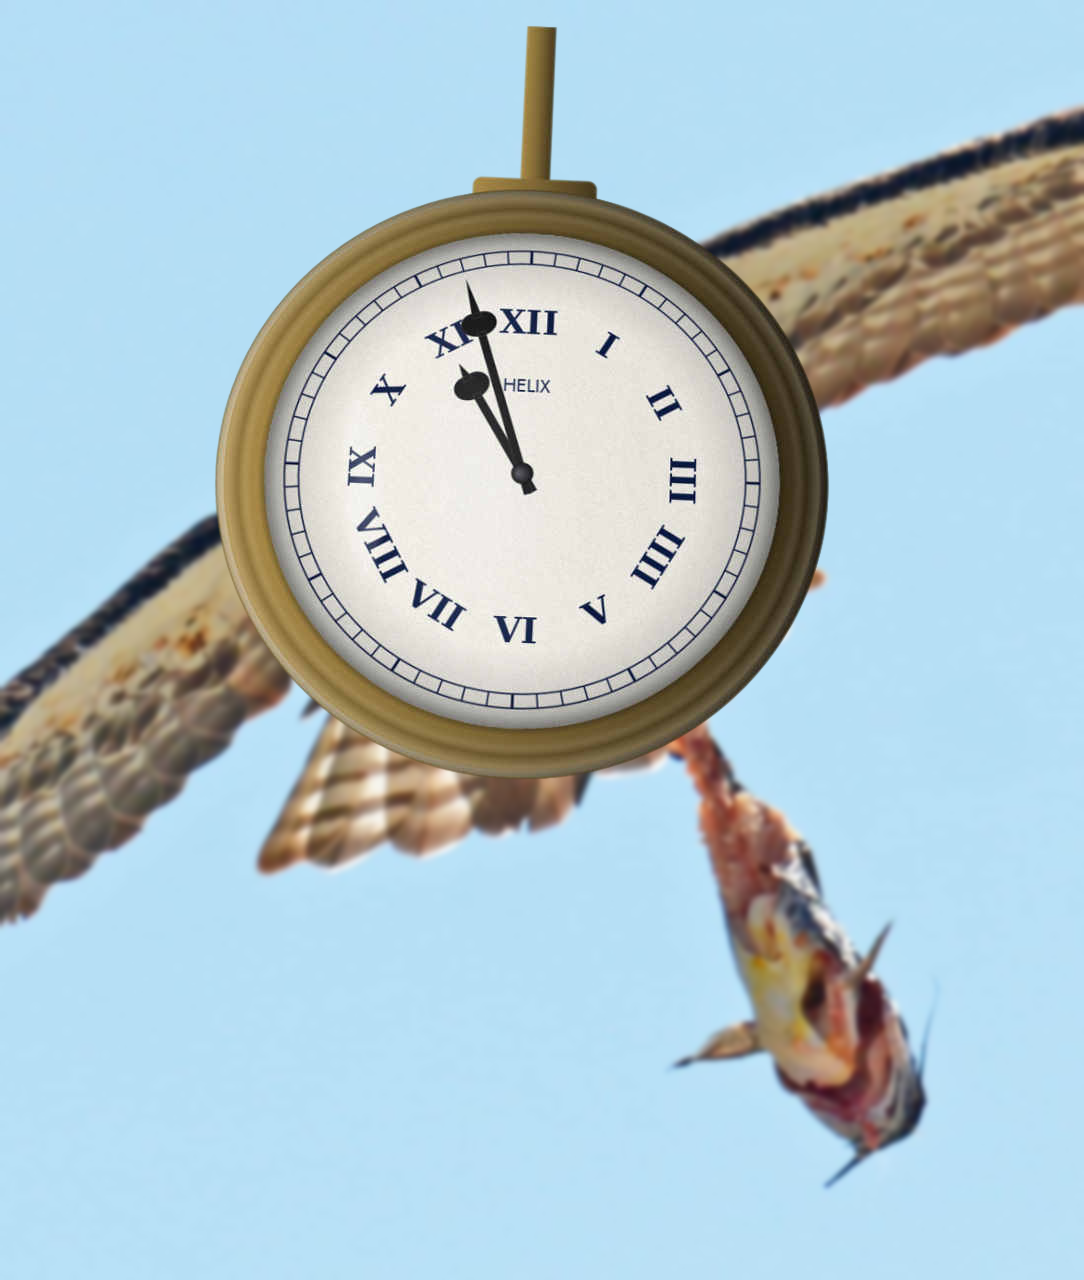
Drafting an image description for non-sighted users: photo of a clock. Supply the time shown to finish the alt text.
10:57
